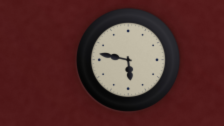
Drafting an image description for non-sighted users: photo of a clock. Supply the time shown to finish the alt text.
5:47
